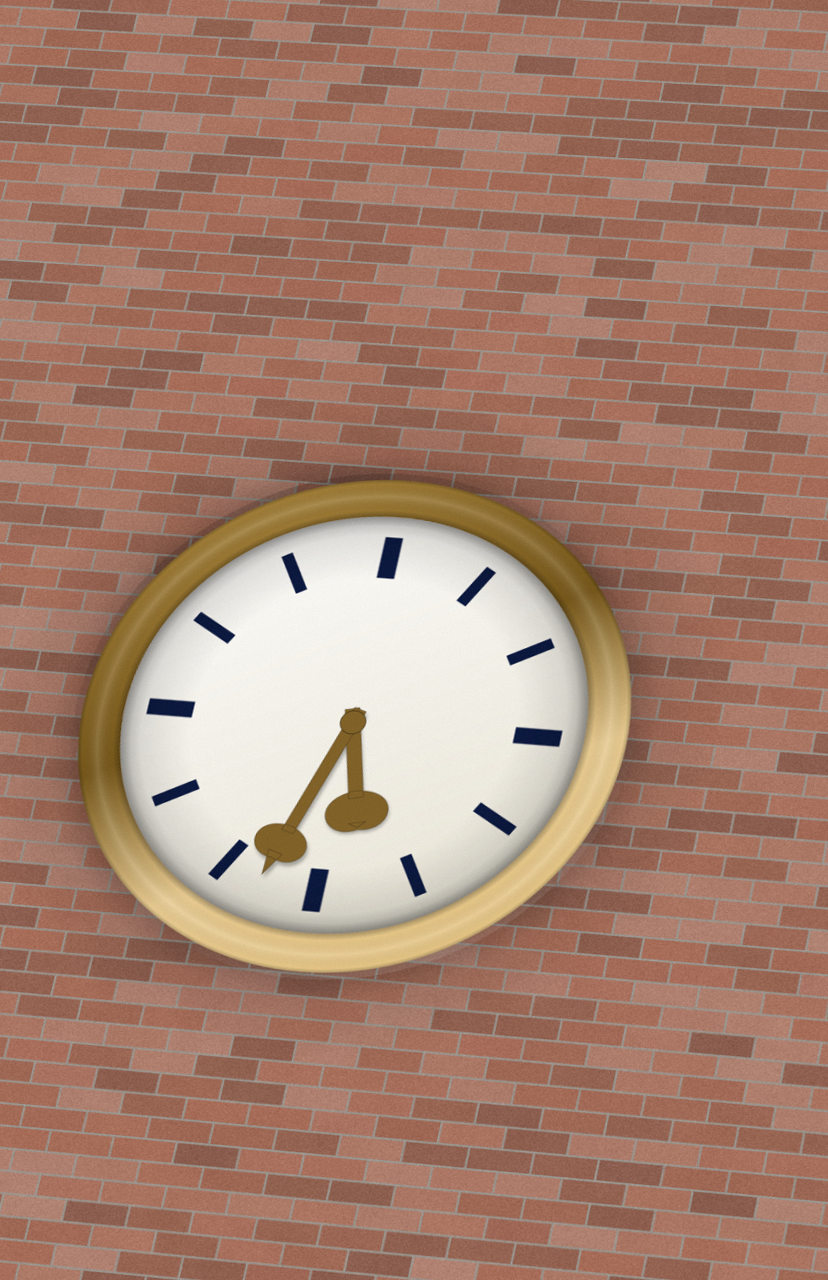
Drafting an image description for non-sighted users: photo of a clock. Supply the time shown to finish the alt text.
5:33
